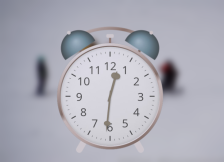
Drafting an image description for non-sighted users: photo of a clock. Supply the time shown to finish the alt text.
12:31
